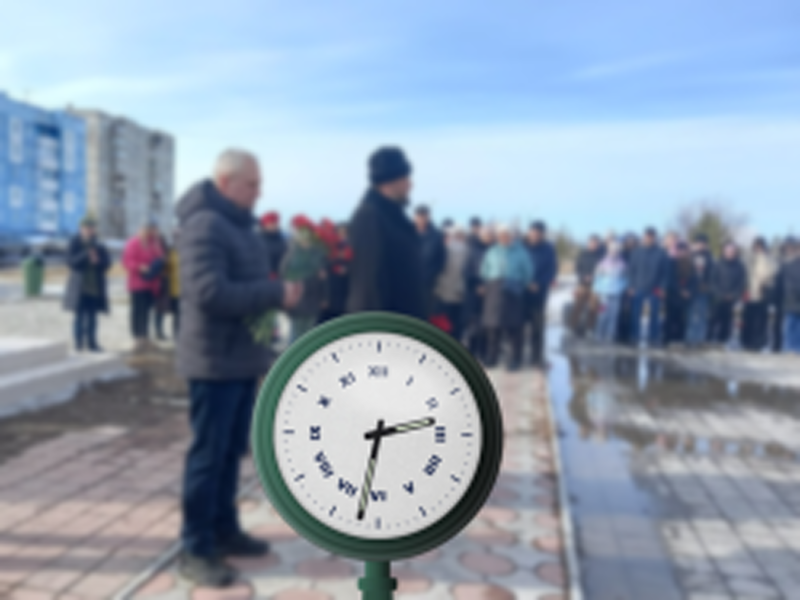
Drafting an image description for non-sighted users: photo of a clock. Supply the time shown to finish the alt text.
2:32
